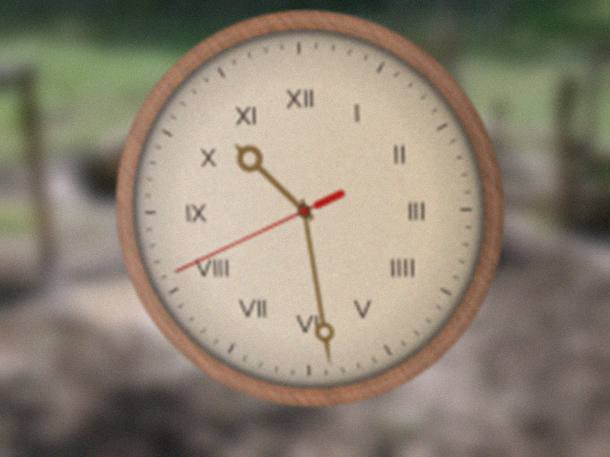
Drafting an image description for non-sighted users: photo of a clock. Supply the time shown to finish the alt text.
10:28:41
